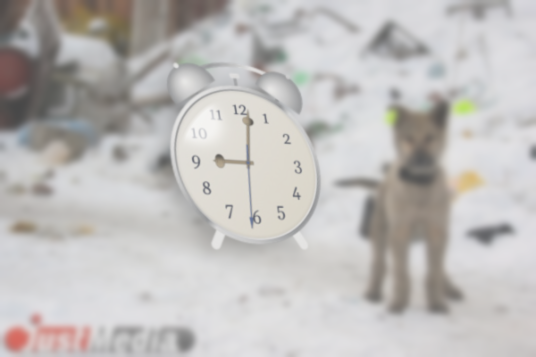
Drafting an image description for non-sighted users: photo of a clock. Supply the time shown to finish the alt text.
9:01:31
